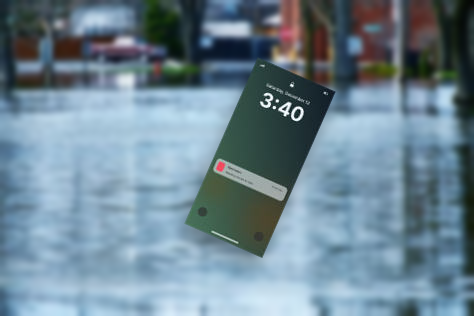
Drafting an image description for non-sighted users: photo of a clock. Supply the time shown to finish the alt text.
3:40
